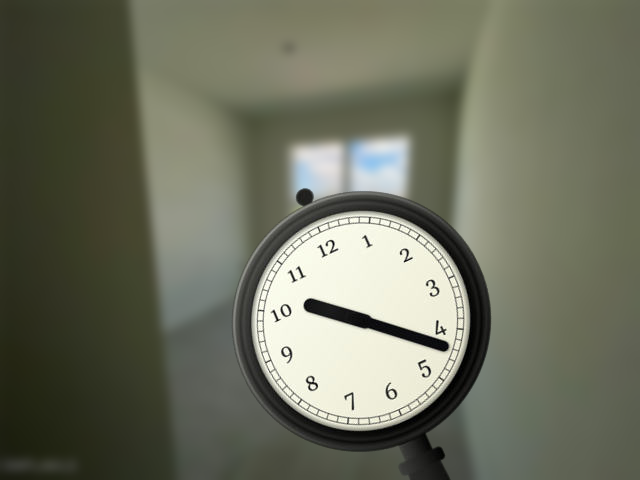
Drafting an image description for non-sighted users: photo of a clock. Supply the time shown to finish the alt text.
10:22
